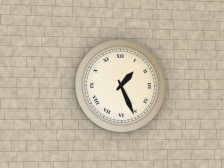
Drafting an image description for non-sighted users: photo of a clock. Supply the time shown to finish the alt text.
1:26
